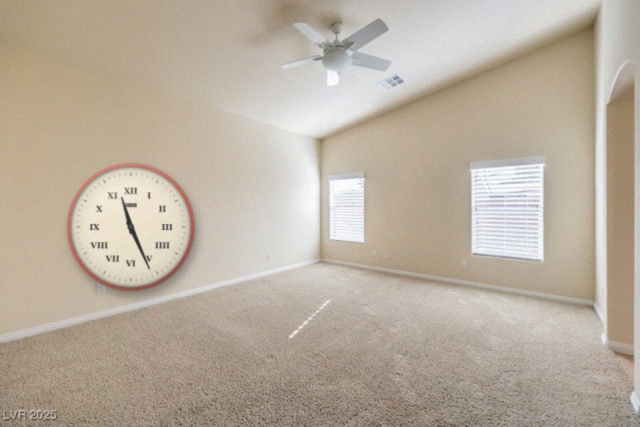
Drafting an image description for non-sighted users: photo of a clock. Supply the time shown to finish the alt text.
11:26
